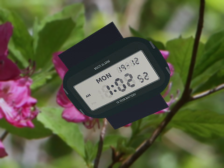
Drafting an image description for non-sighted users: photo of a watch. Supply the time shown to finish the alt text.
1:02:52
